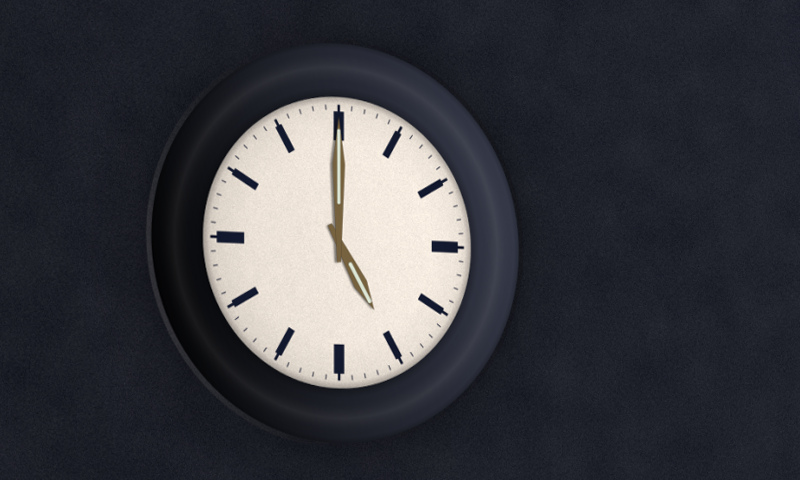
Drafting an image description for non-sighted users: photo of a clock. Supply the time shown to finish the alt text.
5:00
